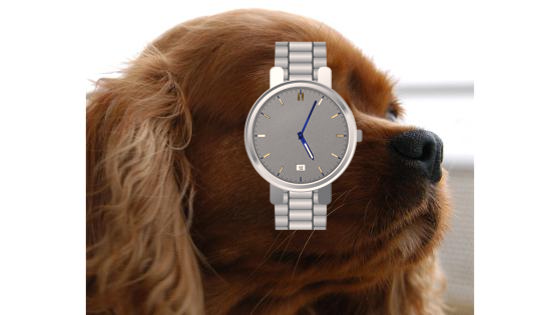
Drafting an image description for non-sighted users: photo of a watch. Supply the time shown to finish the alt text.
5:04
